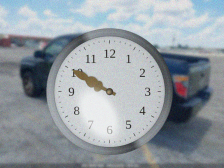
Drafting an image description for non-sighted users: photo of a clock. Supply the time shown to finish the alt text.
9:50
